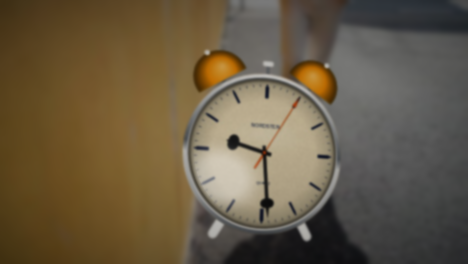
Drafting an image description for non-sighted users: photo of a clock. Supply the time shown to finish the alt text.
9:29:05
